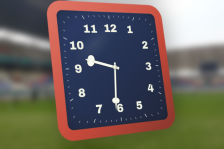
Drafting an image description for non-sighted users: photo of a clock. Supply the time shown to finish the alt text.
9:31
